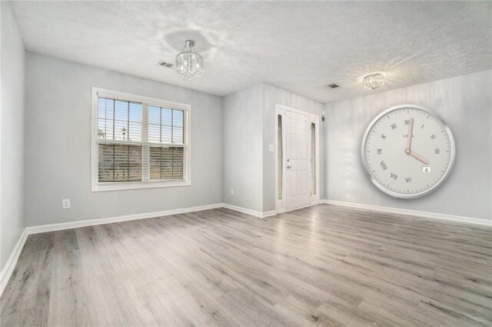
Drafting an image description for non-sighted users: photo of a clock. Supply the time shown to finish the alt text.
4:01
